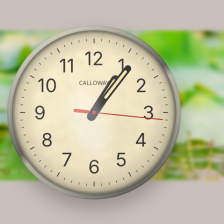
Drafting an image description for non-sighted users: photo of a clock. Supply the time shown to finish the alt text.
1:06:16
